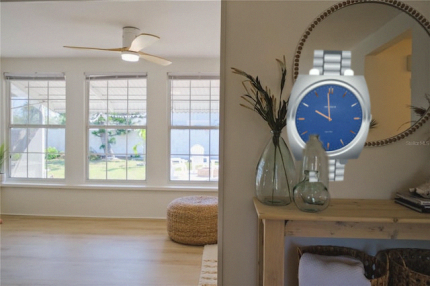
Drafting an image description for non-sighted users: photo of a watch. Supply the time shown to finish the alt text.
9:59
